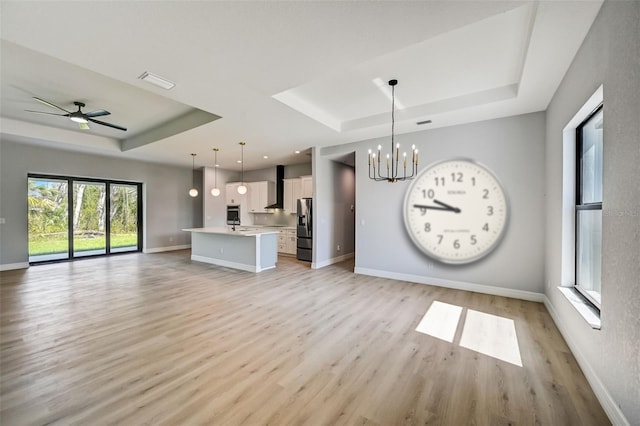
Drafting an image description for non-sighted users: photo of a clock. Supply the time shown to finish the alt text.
9:46
